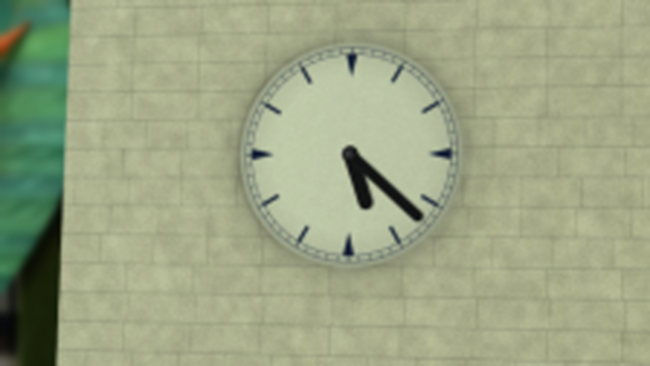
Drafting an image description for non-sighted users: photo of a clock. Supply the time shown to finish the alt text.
5:22
